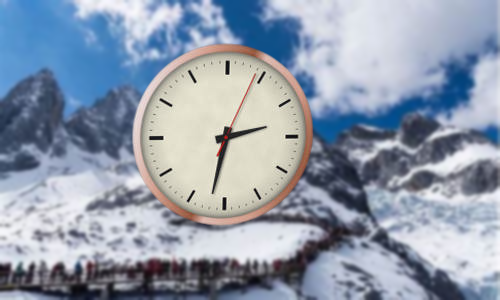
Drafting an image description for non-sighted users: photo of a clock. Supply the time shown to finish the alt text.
2:32:04
